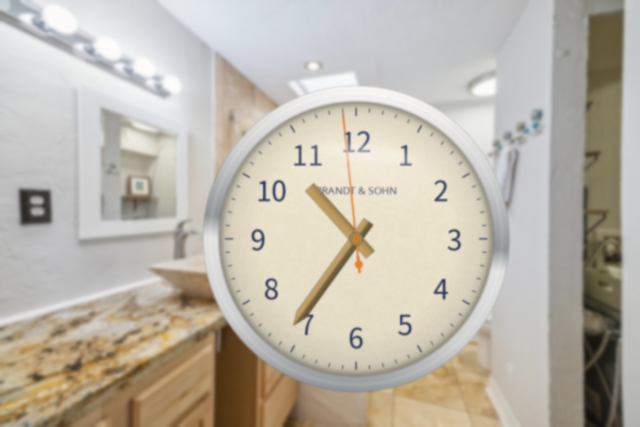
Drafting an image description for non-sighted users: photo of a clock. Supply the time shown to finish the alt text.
10:35:59
